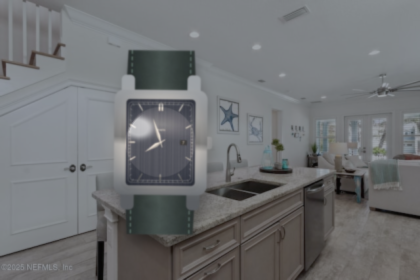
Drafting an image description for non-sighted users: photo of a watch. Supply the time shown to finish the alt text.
7:57
